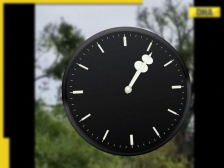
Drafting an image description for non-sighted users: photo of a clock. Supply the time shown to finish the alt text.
1:06
